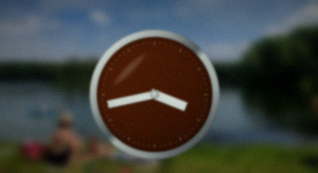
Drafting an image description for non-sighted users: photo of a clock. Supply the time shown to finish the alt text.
3:43
